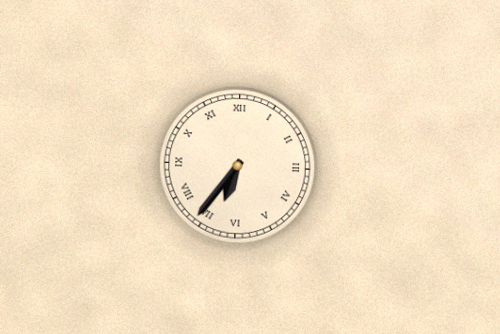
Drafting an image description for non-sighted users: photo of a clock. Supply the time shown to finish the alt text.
6:36
